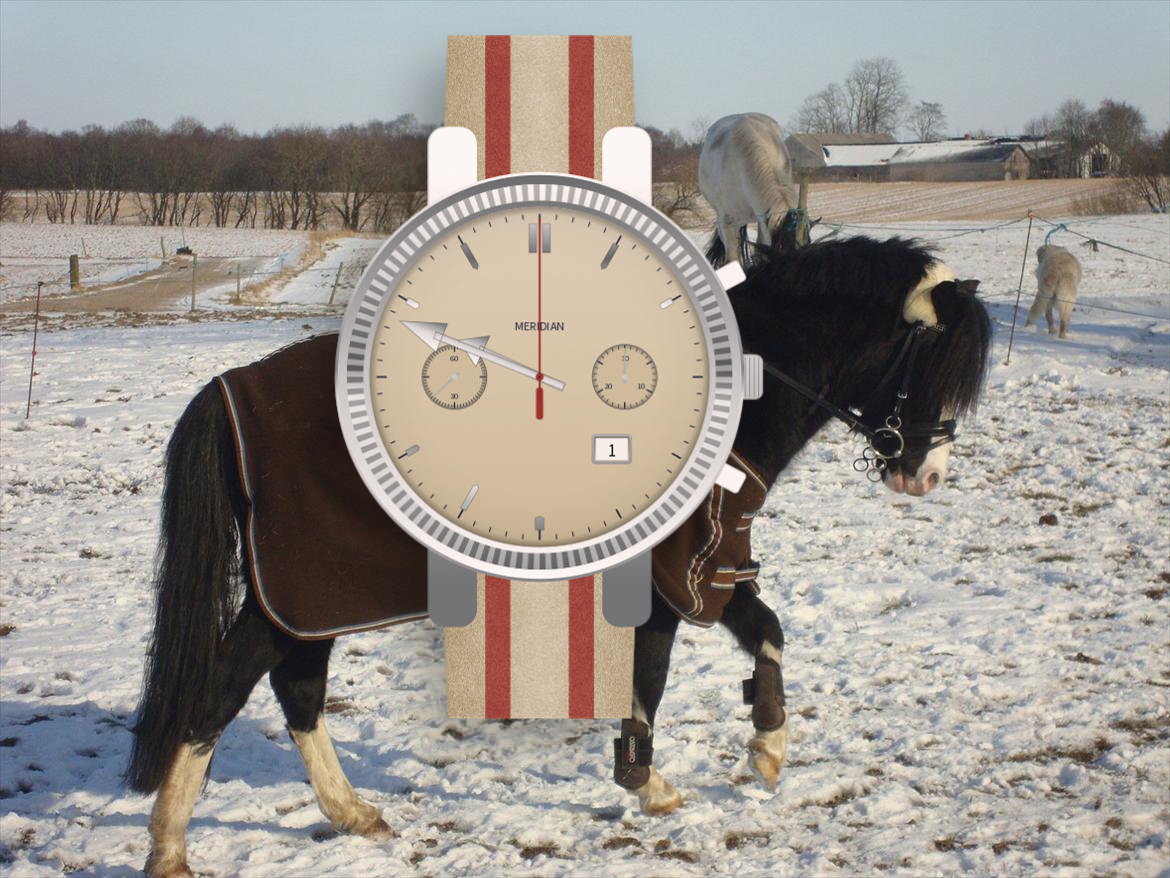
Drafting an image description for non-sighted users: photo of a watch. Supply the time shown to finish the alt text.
9:48:38
